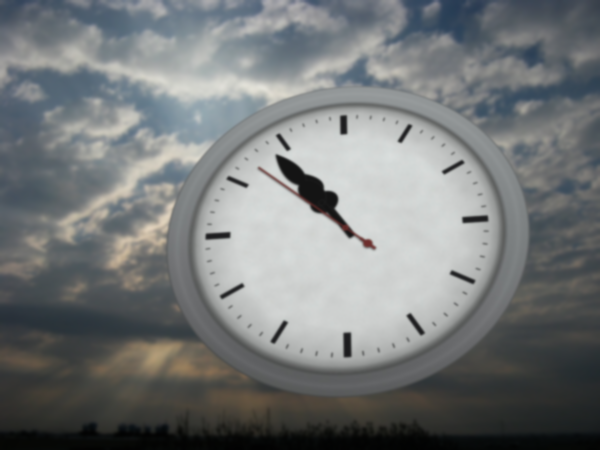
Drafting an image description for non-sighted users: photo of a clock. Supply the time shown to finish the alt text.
10:53:52
